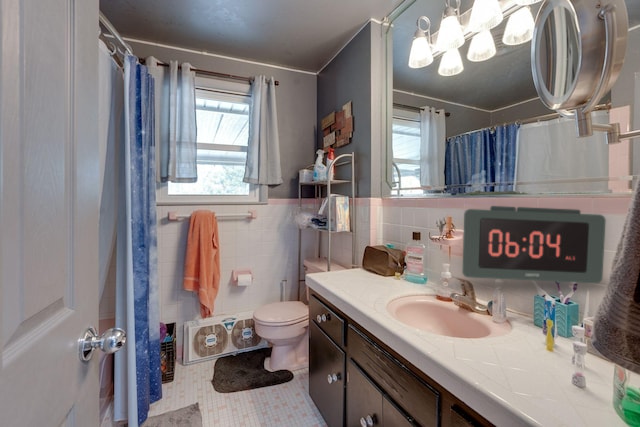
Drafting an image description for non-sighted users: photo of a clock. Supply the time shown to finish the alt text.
6:04
